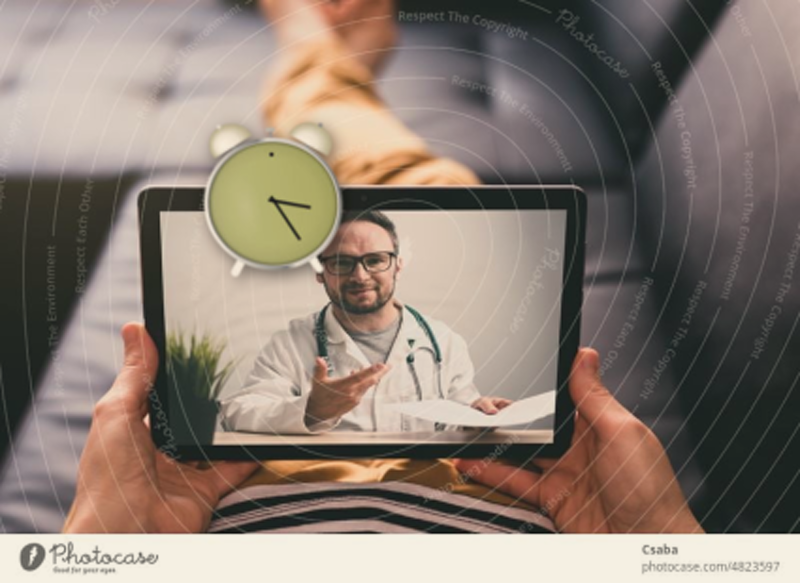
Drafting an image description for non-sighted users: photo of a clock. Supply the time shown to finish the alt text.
3:25
